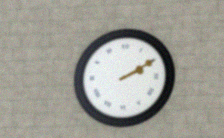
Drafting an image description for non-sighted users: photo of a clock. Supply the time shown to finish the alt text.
2:10
